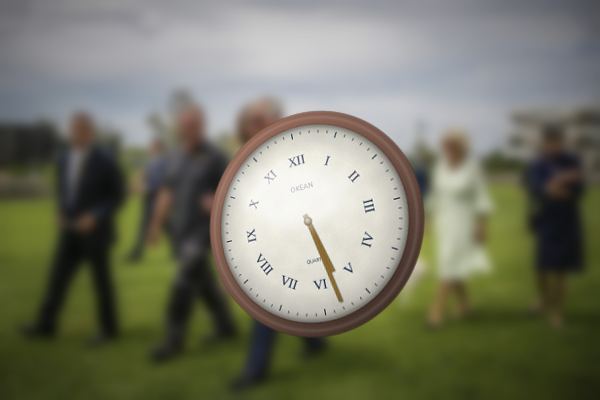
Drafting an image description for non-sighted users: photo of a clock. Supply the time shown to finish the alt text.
5:28
